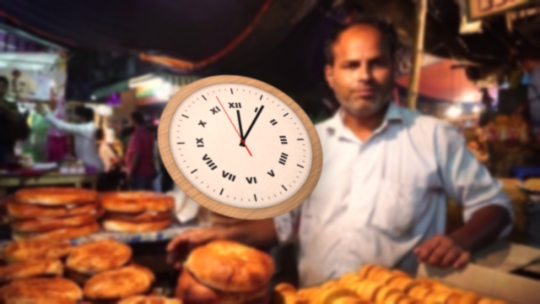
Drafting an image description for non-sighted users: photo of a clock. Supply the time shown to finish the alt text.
12:05:57
